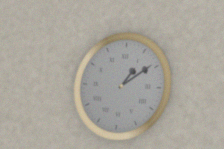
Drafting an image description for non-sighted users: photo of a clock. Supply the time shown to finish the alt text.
1:09
